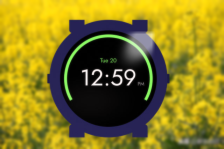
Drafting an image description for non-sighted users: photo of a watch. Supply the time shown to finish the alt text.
12:59
